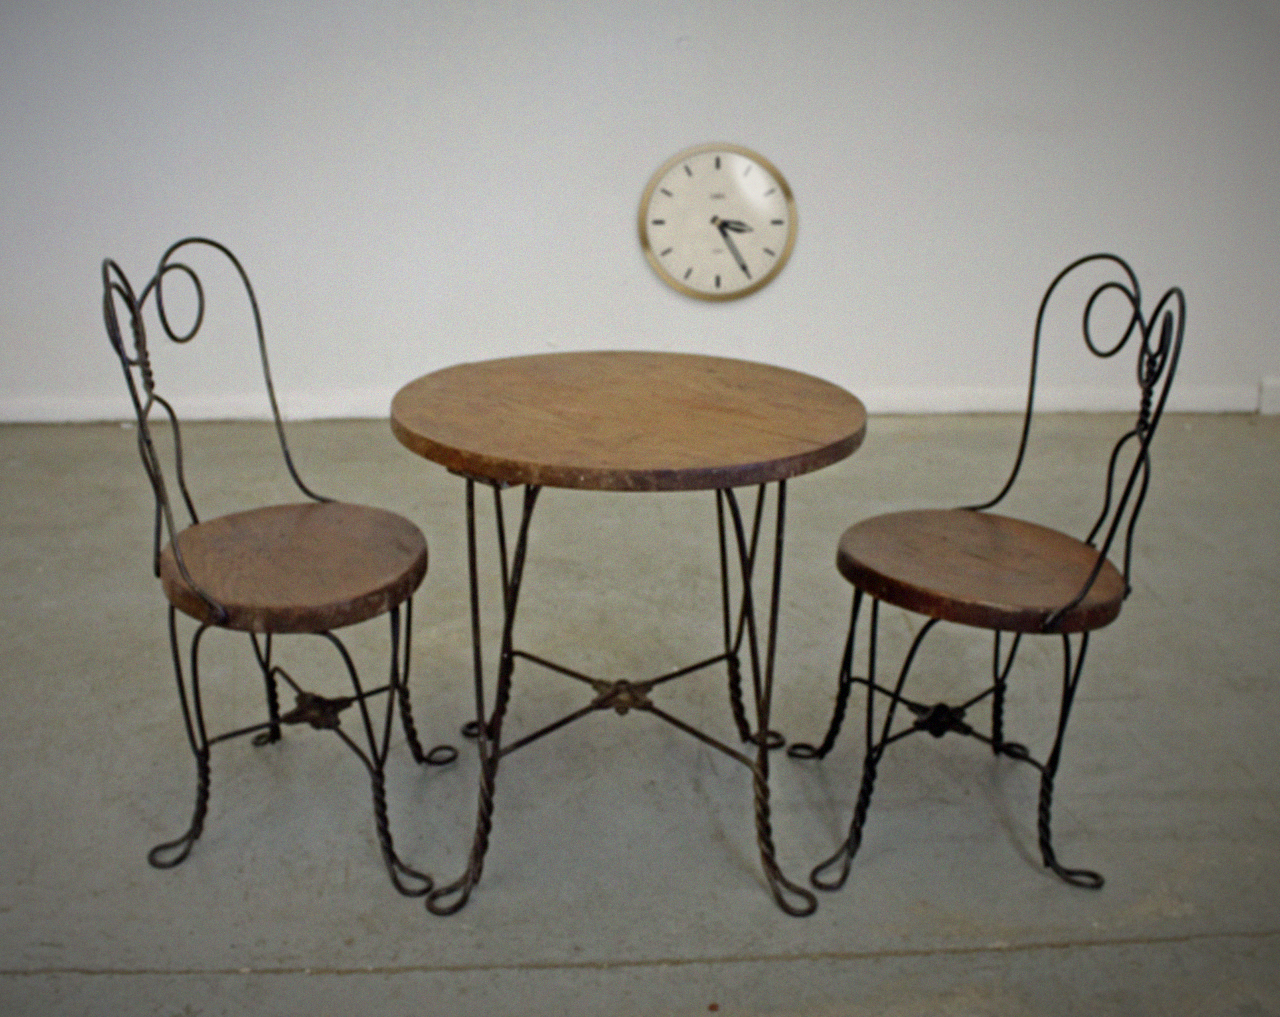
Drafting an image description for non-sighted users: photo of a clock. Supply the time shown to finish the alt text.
3:25
